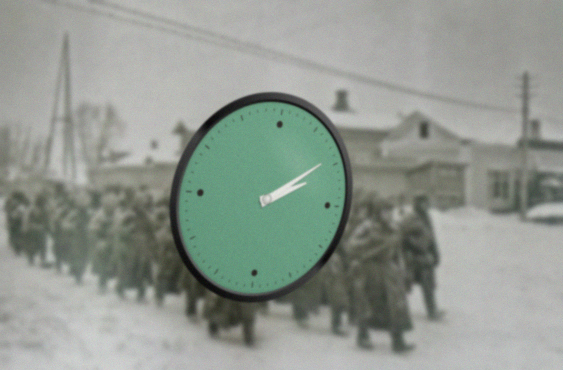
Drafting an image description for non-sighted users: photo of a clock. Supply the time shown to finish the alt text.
2:09
